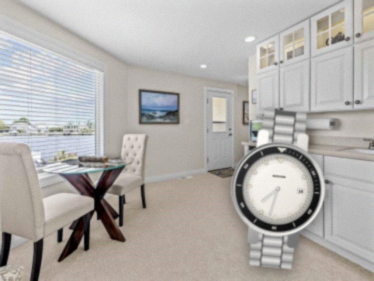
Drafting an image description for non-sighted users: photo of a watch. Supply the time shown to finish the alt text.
7:32
